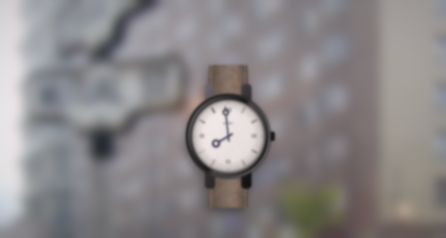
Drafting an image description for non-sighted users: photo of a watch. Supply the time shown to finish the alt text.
7:59
